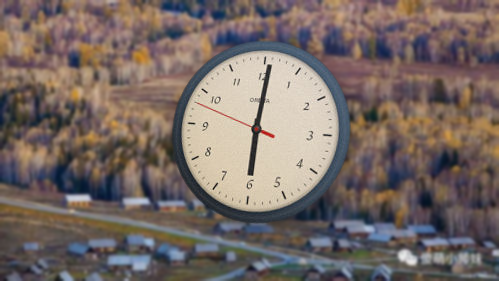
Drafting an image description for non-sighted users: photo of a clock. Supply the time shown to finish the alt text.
6:00:48
